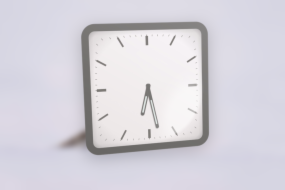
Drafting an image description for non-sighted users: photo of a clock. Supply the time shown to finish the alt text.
6:28
